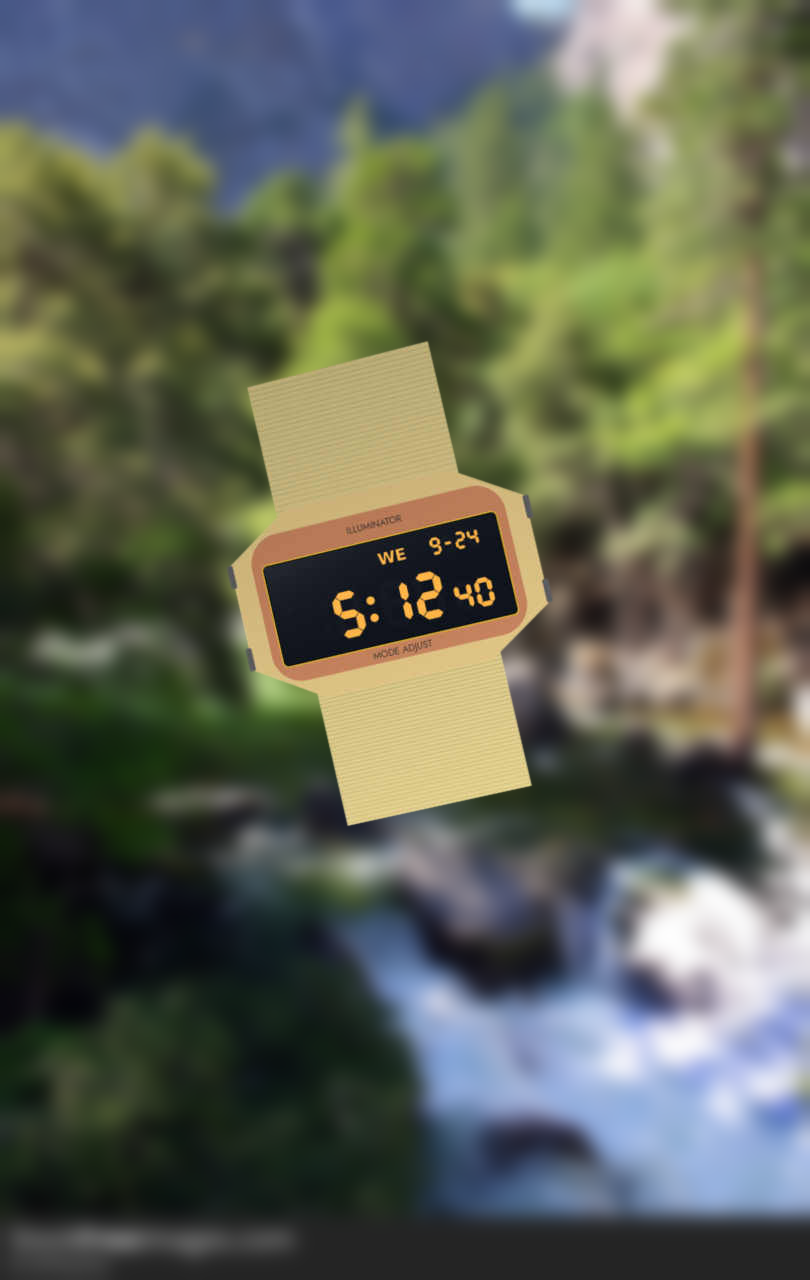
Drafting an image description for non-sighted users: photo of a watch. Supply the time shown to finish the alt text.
5:12:40
